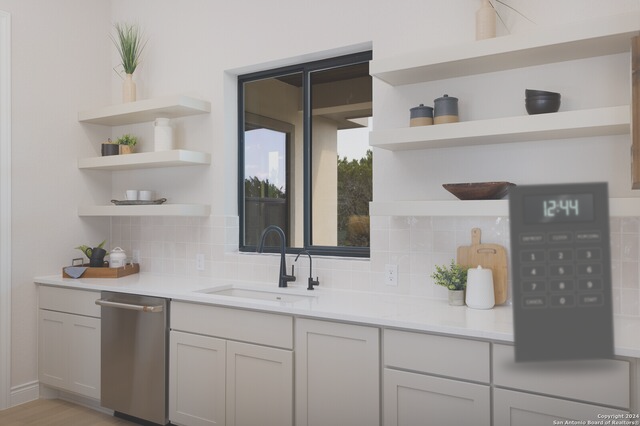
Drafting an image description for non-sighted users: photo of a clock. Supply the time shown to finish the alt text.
12:44
